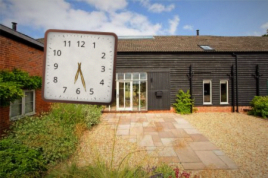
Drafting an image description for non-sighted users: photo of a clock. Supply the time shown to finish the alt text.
6:27
